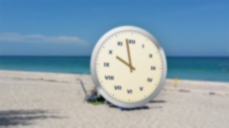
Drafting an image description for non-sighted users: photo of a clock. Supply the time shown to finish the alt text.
9:58
